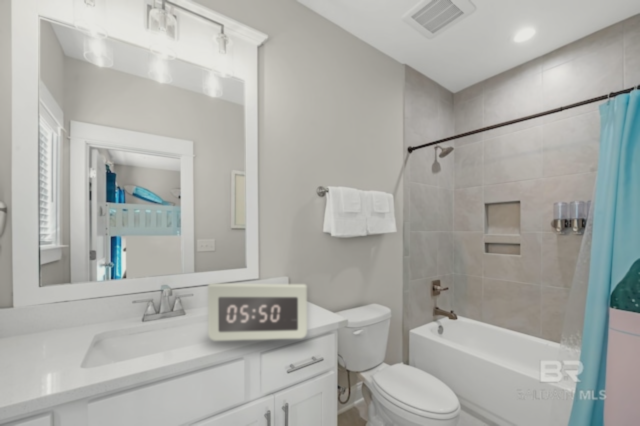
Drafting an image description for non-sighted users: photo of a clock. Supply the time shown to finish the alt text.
5:50
